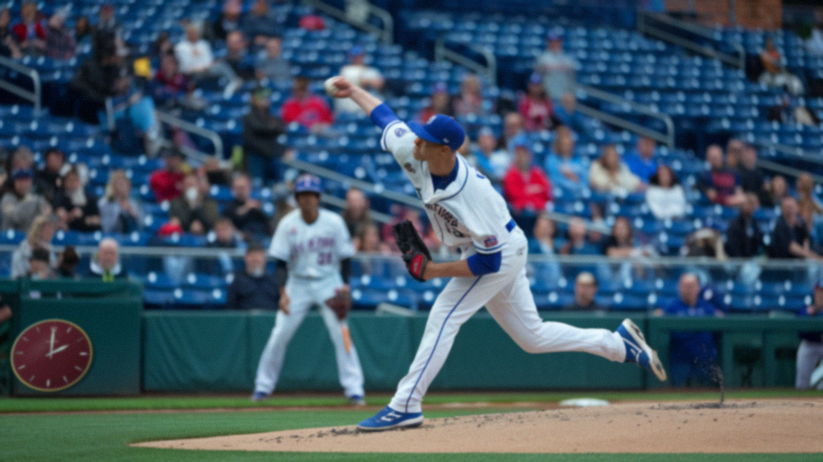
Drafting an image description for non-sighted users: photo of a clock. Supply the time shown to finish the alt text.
2:00
